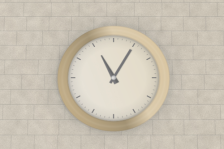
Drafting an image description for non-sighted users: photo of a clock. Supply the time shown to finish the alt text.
11:05
